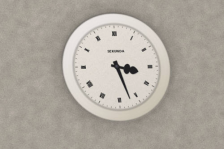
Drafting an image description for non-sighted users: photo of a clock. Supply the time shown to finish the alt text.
3:27
